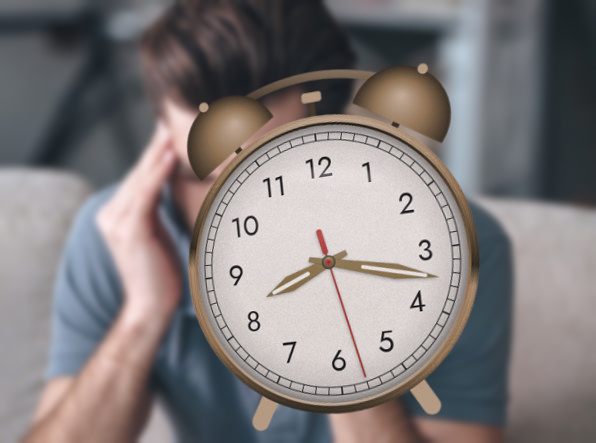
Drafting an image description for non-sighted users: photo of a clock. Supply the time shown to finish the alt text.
8:17:28
